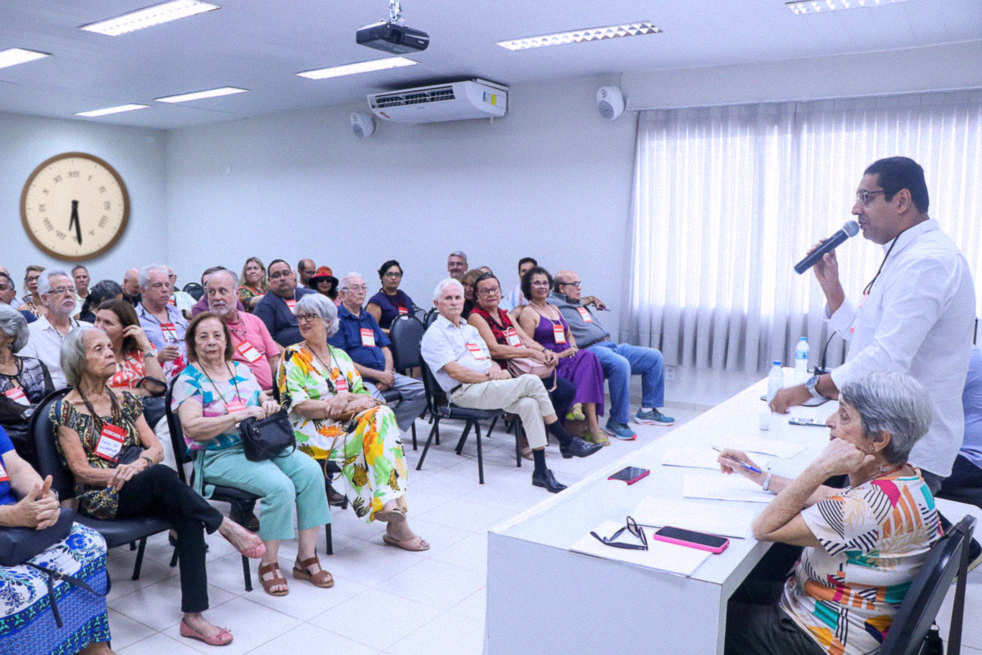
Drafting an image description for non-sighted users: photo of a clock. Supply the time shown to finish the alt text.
6:29
